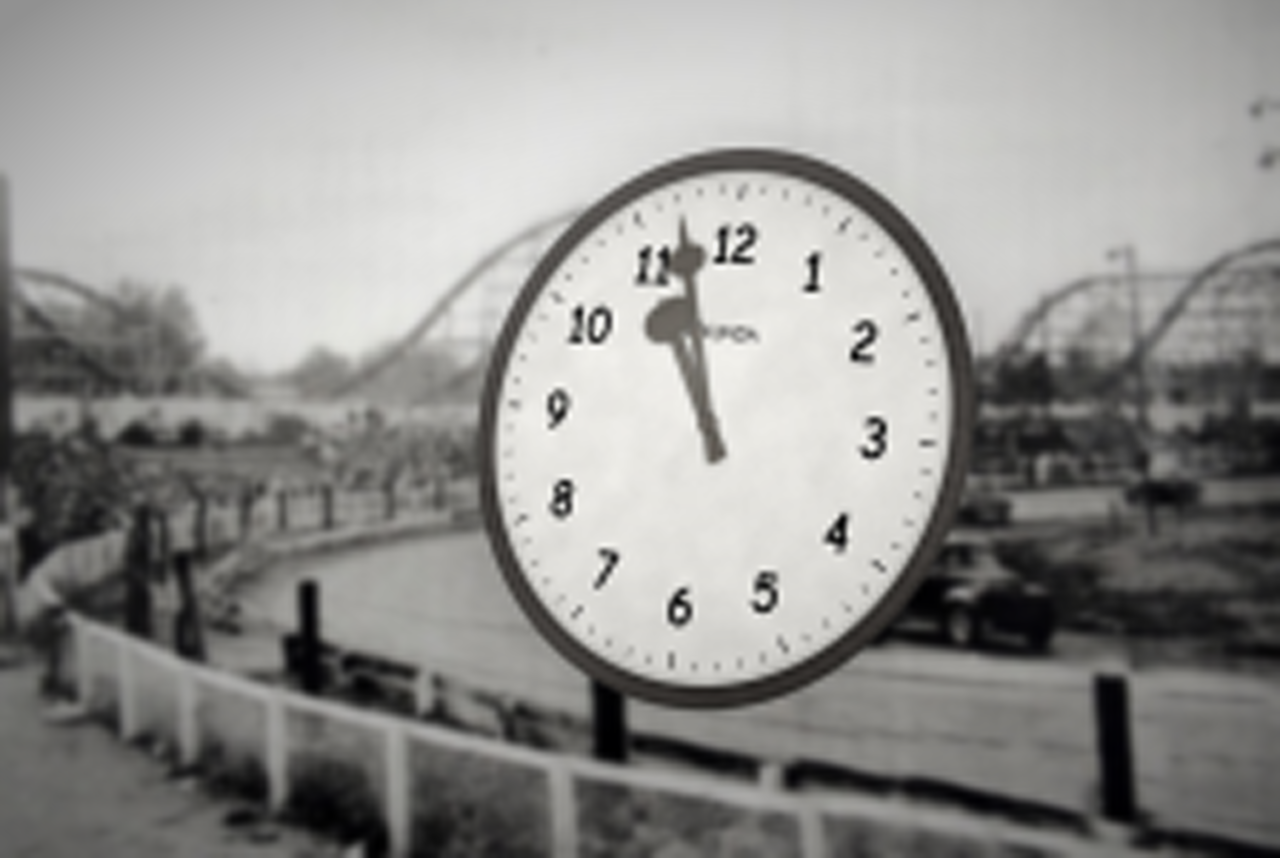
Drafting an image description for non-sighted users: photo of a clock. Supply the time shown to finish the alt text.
10:57
